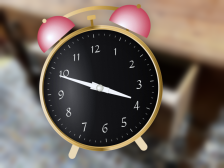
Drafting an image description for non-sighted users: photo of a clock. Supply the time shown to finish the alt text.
3:49
